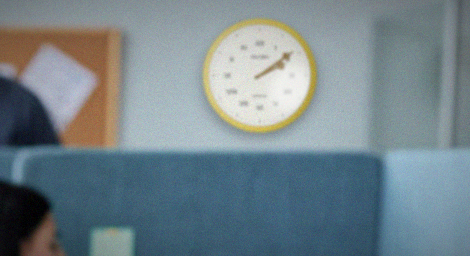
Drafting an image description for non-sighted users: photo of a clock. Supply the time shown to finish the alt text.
2:09
